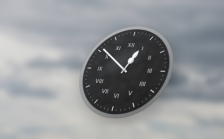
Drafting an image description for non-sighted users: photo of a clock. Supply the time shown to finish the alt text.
12:51
